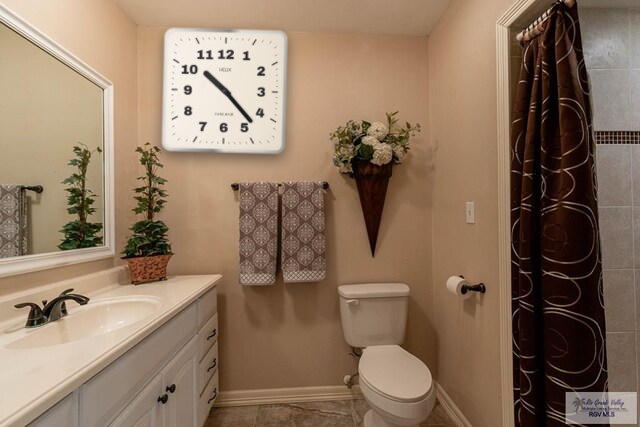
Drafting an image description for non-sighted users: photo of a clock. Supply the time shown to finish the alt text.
10:23
